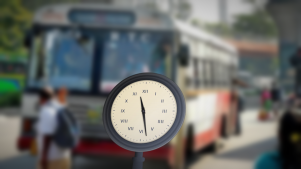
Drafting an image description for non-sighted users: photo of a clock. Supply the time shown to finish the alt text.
11:28
